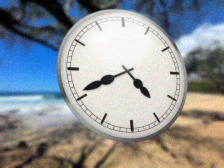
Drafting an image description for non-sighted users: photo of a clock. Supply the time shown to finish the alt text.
4:41
